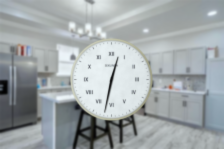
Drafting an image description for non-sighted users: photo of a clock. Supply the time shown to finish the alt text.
12:32
